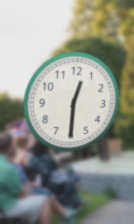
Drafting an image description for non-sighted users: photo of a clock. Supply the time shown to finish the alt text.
12:30
